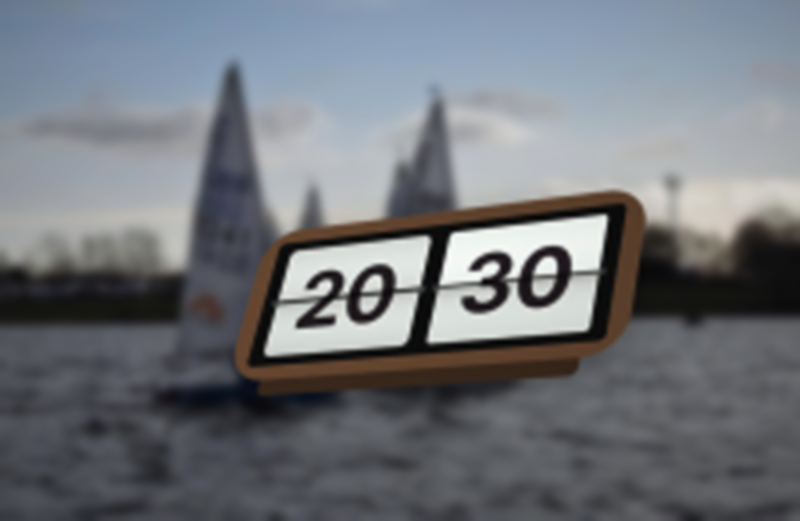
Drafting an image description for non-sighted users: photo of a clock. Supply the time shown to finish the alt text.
20:30
